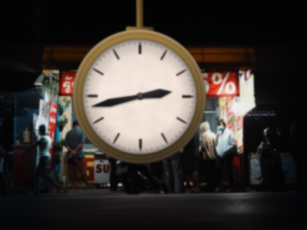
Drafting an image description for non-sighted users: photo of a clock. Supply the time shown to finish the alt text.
2:43
